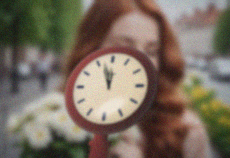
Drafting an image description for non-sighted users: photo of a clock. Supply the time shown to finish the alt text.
11:57
